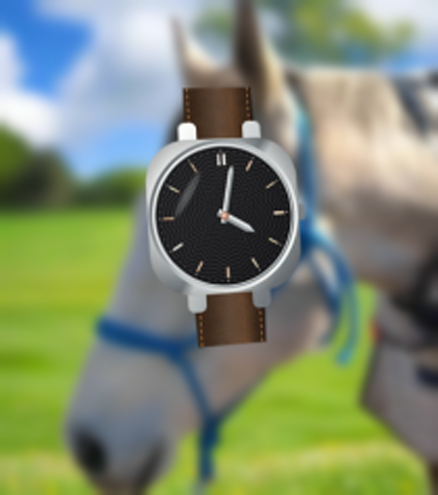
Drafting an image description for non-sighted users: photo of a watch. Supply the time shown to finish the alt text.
4:02
